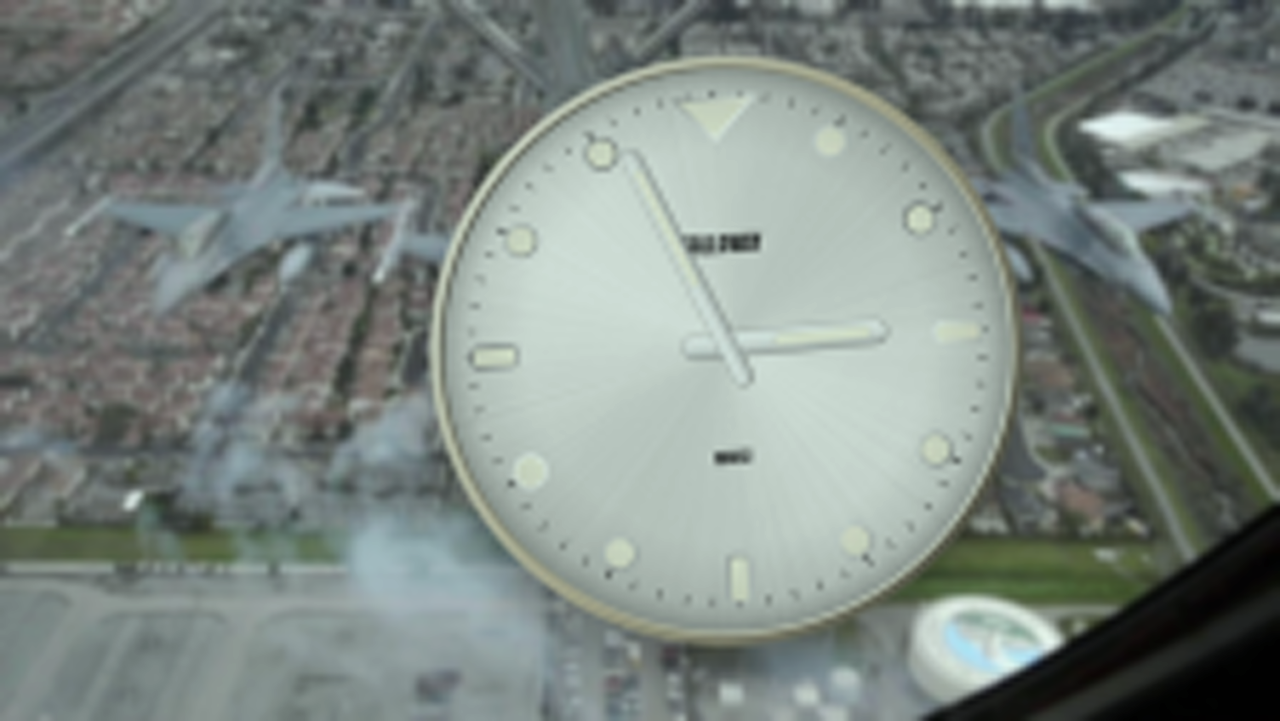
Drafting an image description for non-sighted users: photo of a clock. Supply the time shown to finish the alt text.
2:56
